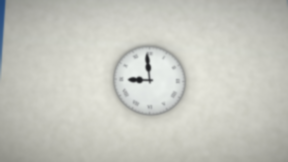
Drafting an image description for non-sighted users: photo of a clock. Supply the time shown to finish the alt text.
8:59
